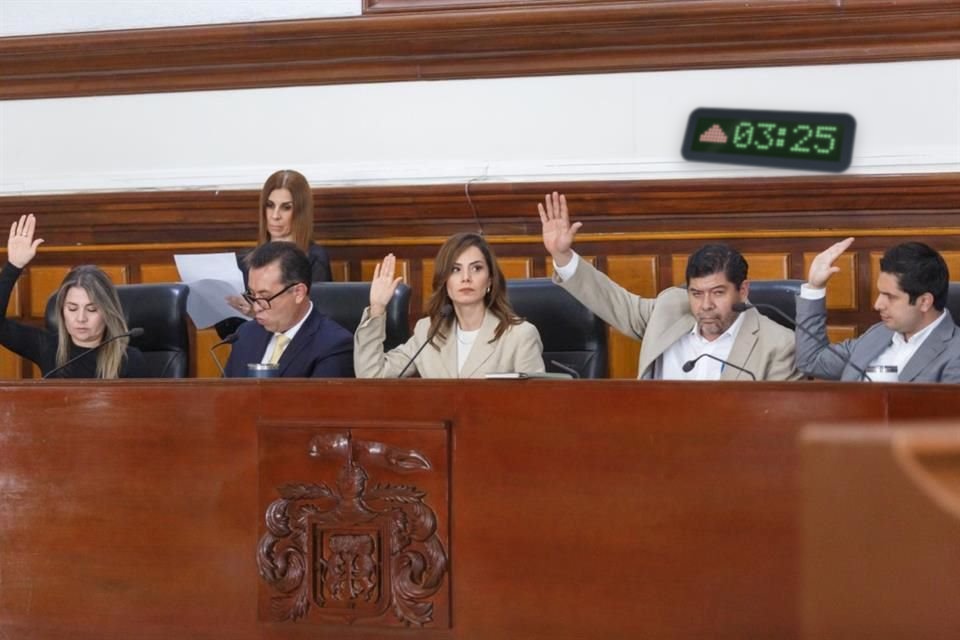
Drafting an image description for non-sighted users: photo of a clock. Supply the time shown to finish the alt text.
3:25
